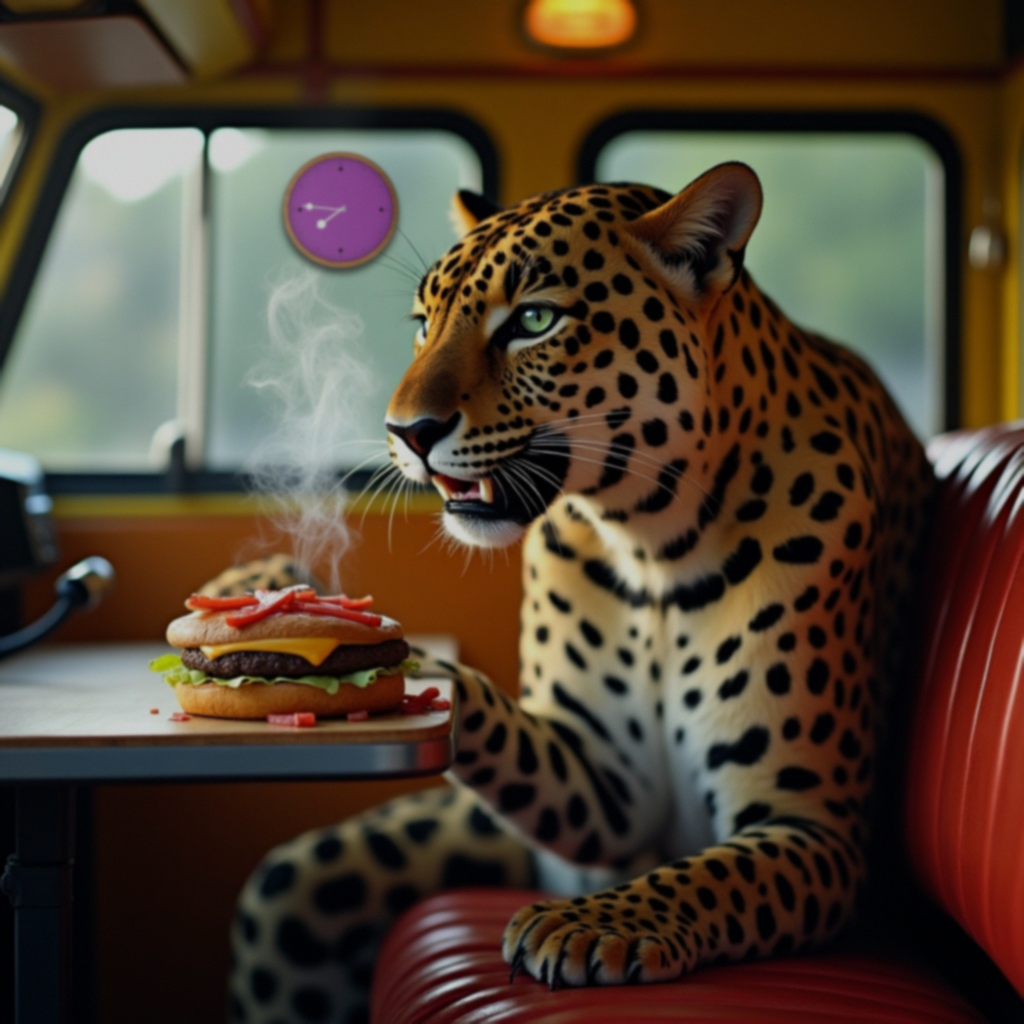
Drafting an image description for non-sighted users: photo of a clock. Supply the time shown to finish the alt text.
7:46
